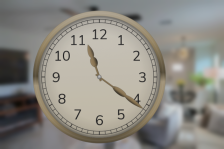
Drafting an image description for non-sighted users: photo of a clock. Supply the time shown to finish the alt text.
11:21
